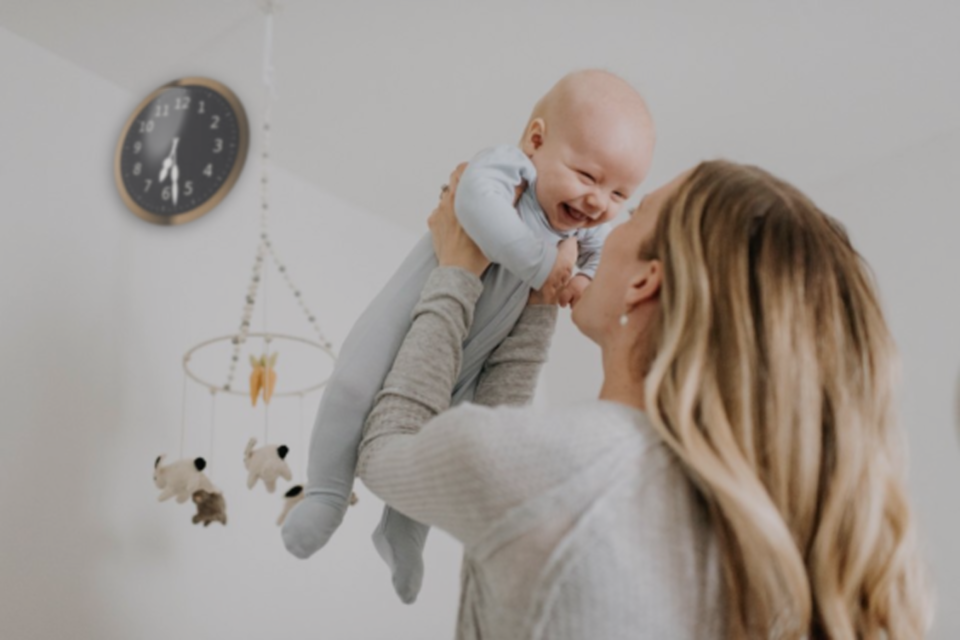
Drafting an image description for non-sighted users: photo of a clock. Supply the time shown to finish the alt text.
6:28
